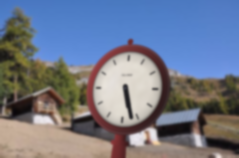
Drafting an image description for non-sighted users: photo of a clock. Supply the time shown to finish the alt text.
5:27
